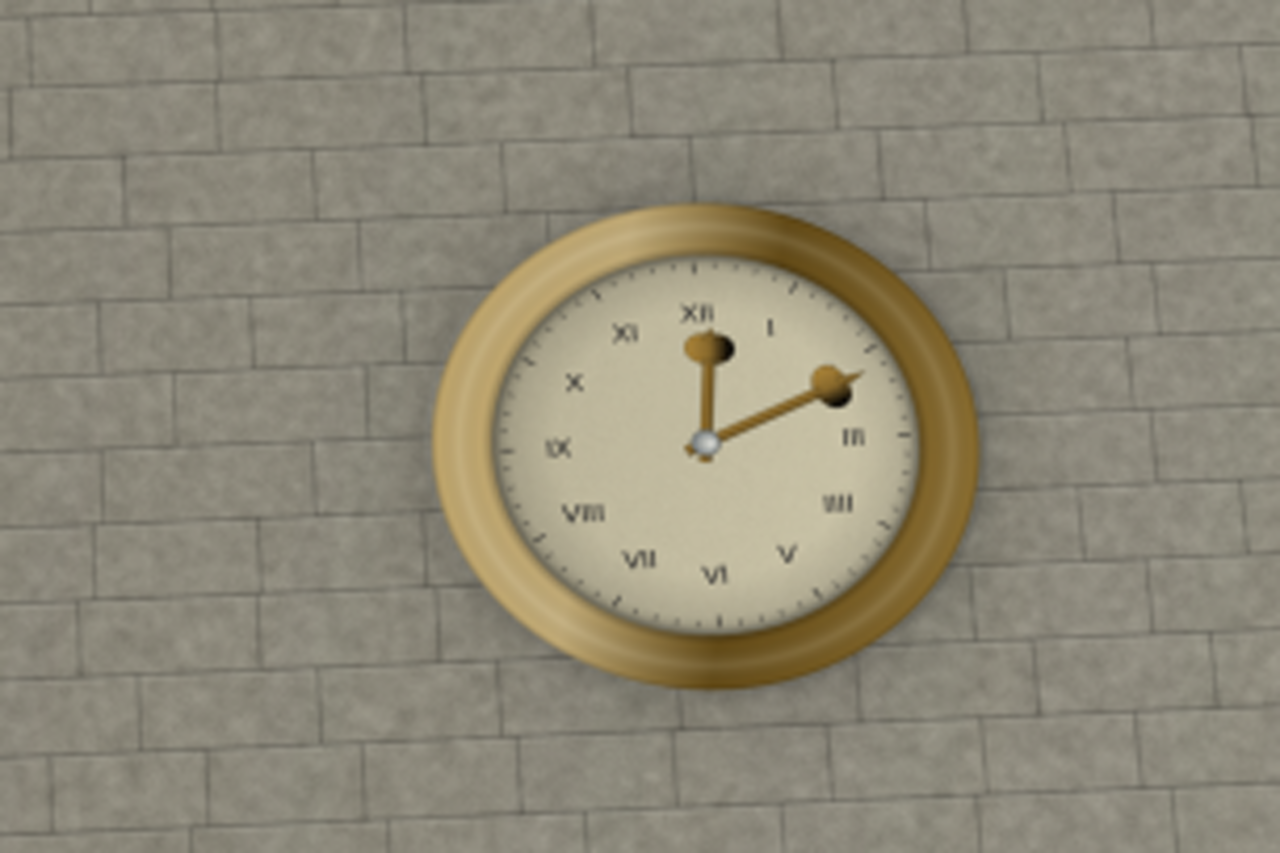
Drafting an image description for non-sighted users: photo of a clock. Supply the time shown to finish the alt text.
12:11
